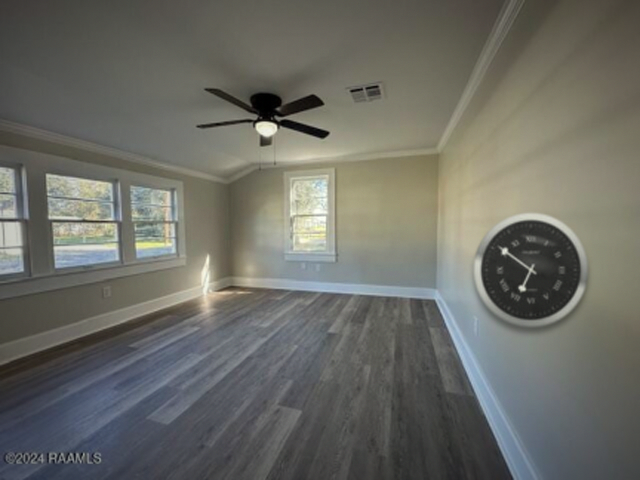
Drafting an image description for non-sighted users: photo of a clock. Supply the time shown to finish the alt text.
6:51
